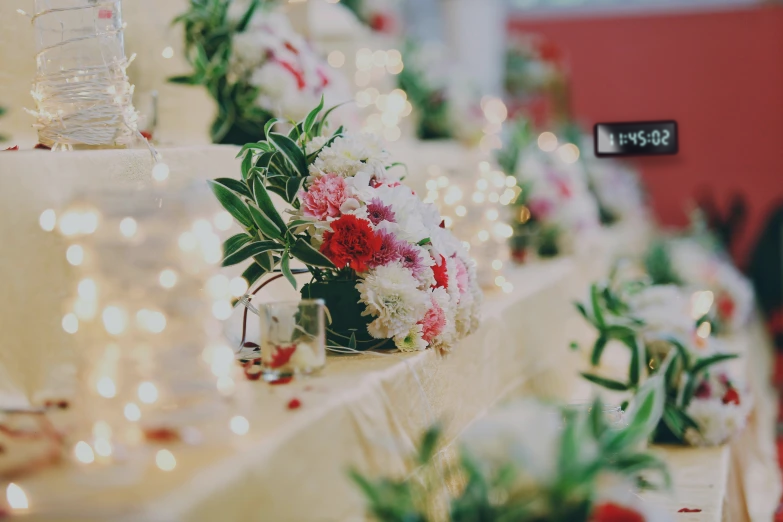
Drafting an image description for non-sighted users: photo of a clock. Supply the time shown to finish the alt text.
11:45:02
